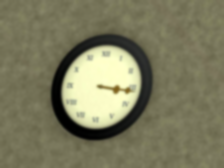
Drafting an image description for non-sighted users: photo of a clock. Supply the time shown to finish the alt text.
3:16
